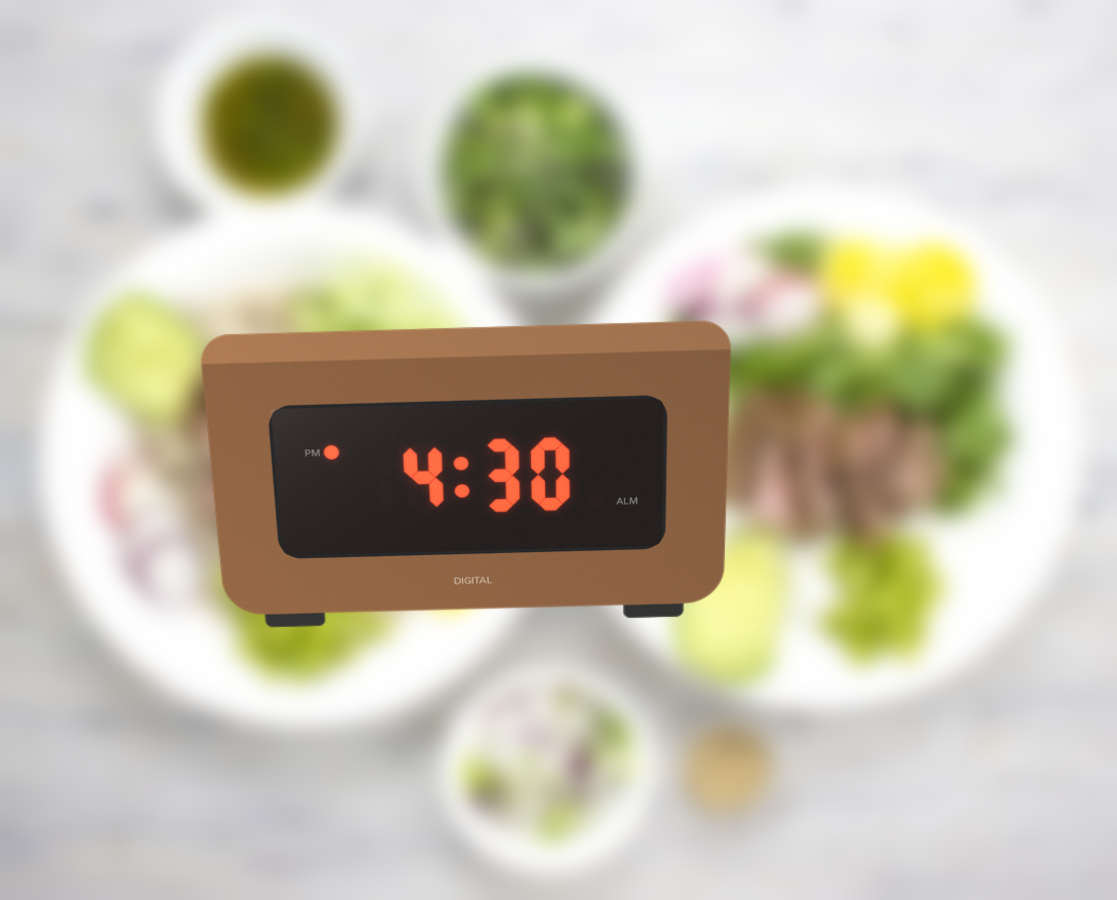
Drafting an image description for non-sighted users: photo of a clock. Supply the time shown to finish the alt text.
4:30
